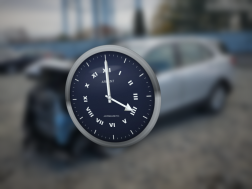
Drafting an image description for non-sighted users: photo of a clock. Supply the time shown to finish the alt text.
4:00
